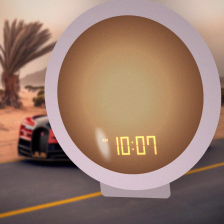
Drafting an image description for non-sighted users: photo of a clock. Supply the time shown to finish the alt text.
10:07
